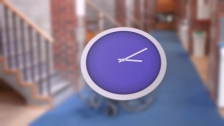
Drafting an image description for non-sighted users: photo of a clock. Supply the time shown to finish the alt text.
3:10
